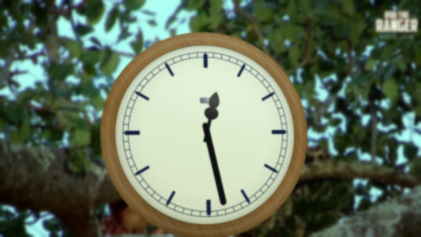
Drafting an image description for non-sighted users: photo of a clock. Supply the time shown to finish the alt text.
12:28
